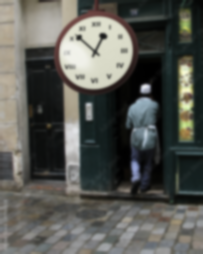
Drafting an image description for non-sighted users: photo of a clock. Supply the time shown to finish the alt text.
12:52
